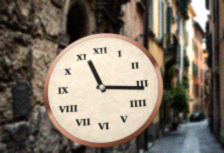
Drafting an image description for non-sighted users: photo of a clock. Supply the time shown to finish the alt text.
11:16
